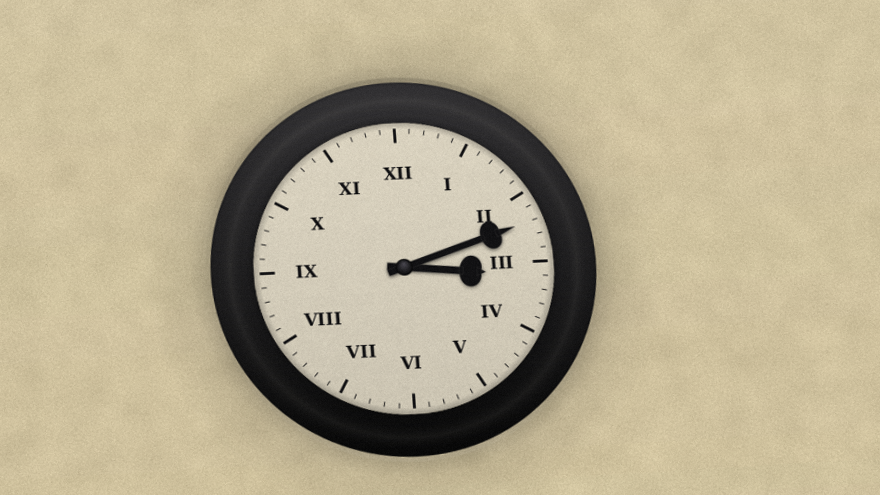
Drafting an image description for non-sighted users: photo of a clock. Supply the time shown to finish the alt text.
3:12
